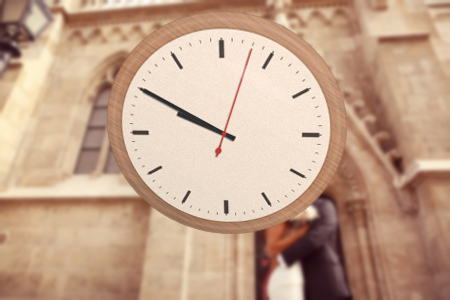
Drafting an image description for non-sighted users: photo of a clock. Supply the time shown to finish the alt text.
9:50:03
